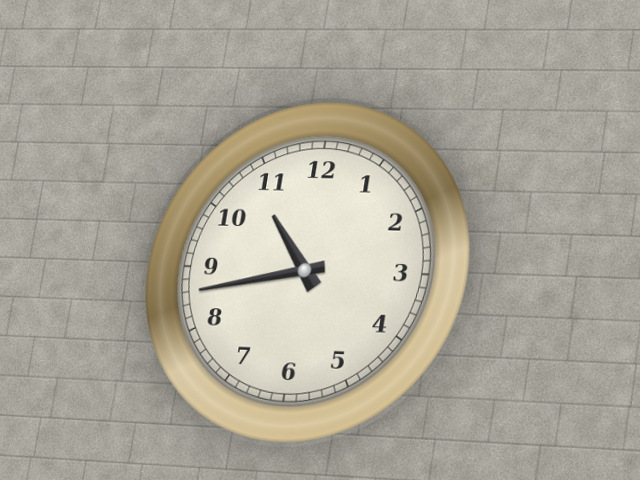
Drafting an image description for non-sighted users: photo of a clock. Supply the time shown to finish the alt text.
10:43
